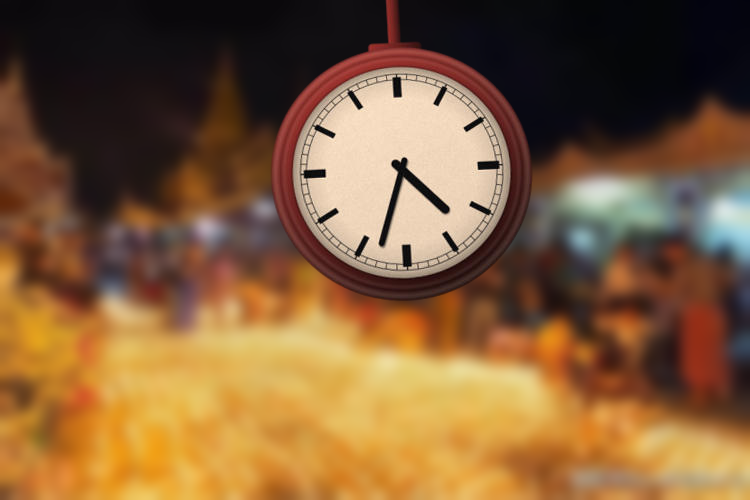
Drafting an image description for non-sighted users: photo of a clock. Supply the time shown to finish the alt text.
4:33
